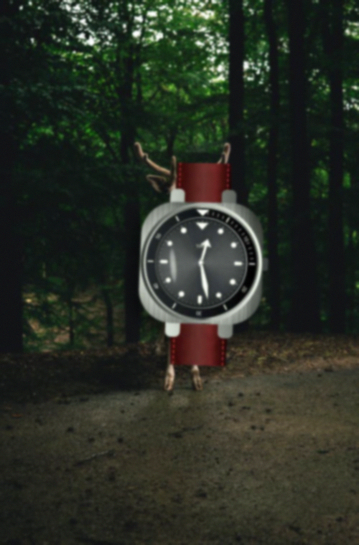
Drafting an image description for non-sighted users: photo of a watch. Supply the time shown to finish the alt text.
12:28
